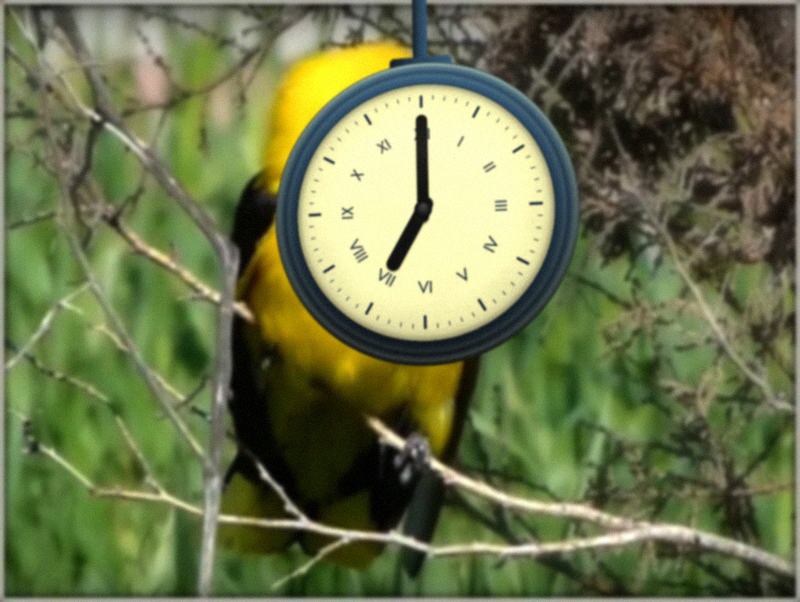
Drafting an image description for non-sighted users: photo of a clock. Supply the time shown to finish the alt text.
7:00
